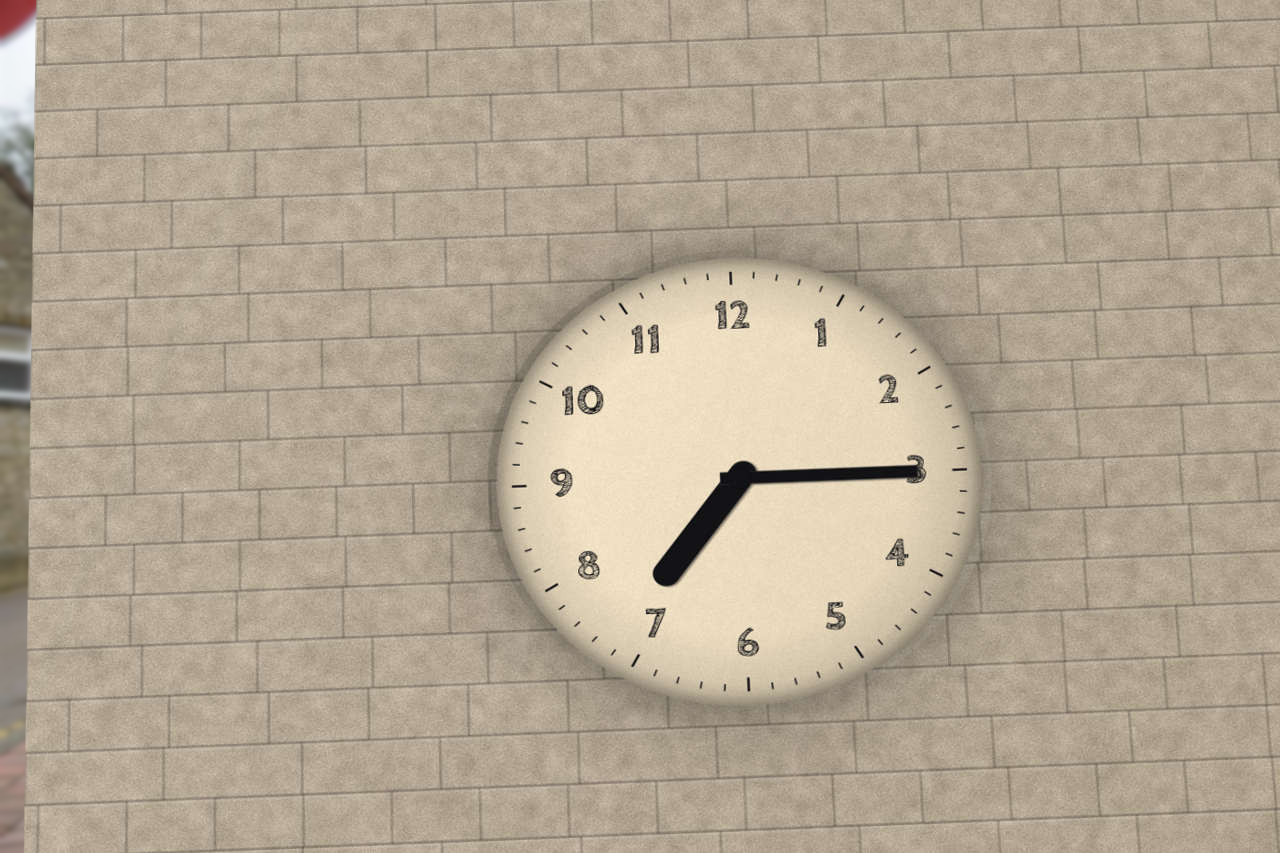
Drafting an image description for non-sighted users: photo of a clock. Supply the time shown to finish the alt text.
7:15
